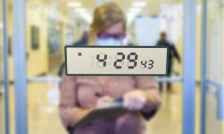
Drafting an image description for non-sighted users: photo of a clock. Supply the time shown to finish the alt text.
4:29:43
